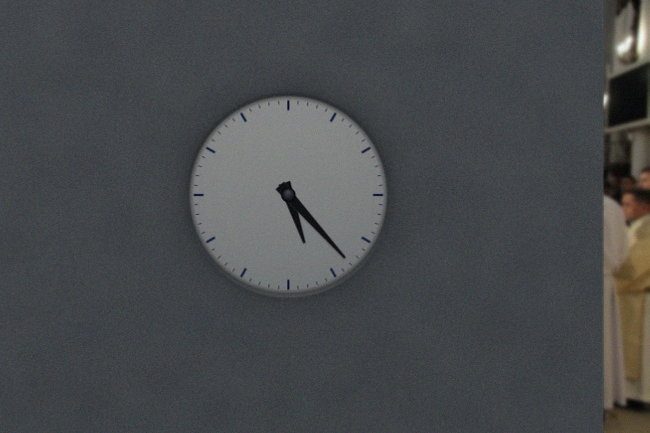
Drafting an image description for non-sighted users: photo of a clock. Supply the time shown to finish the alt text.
5:23
